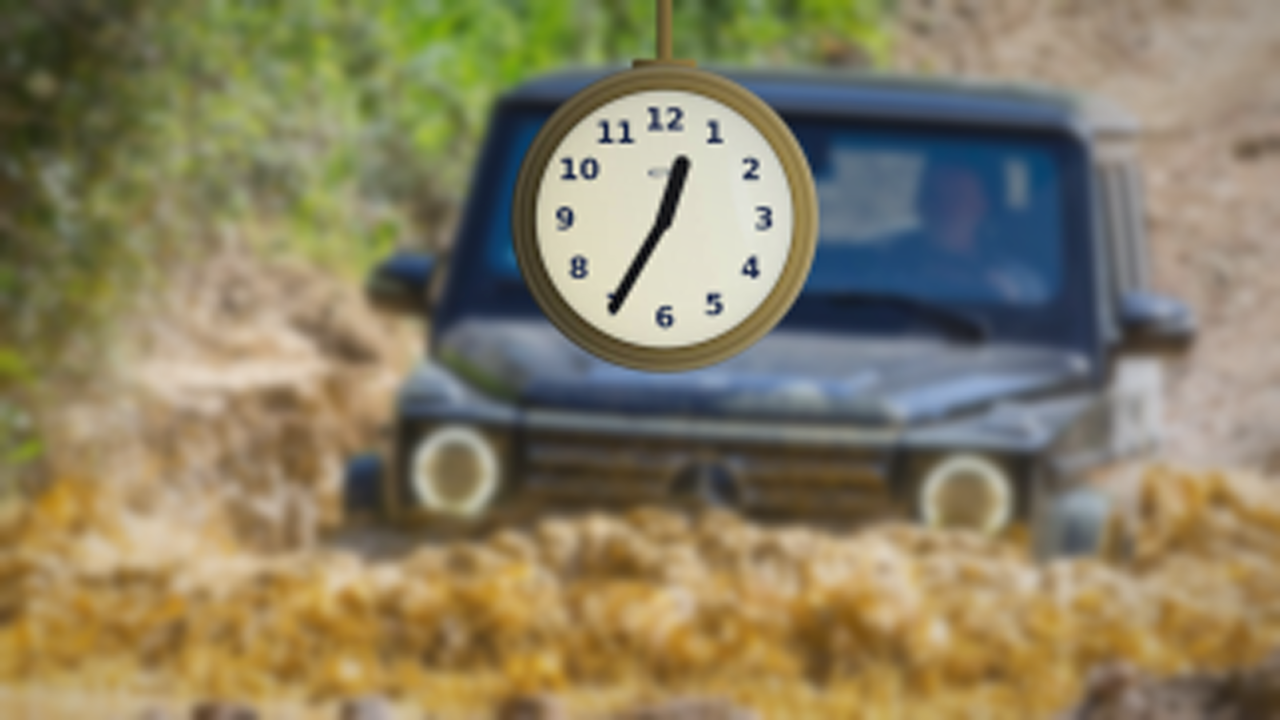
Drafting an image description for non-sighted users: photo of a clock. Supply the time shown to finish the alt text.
12:35
